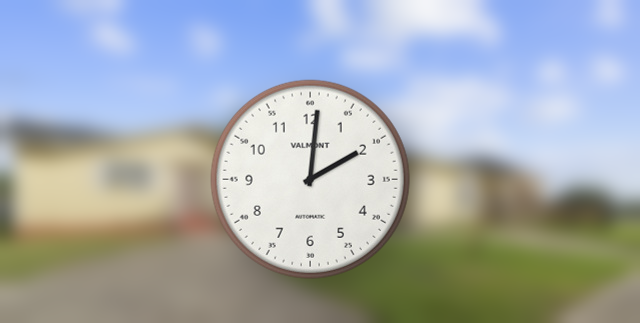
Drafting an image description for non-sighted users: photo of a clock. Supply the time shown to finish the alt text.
2:01
